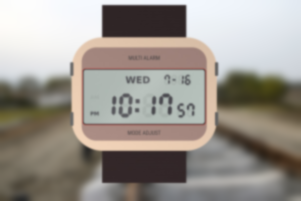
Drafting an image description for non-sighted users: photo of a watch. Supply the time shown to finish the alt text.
10:17:57
